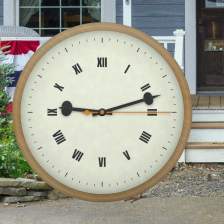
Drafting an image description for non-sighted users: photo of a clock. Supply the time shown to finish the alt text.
9:12:15
